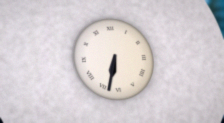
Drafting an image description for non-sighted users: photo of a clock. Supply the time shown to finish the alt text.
6:33
